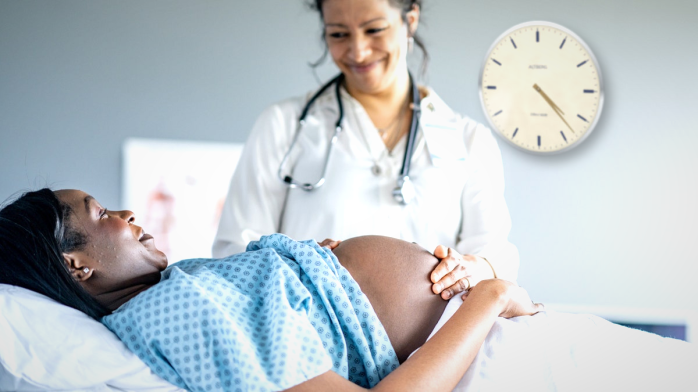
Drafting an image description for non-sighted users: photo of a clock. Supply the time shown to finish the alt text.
4:23
